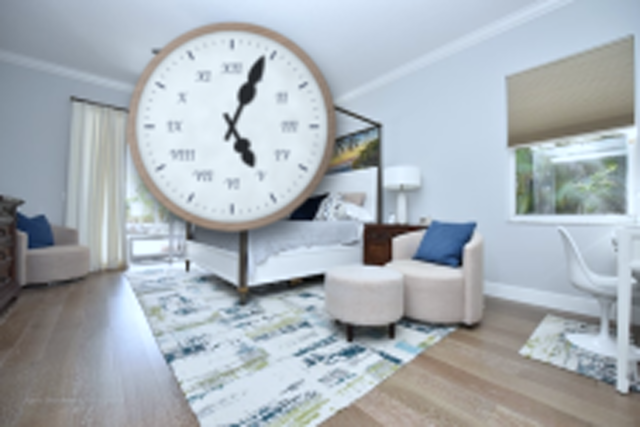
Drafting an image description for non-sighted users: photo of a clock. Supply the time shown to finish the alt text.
5:04
